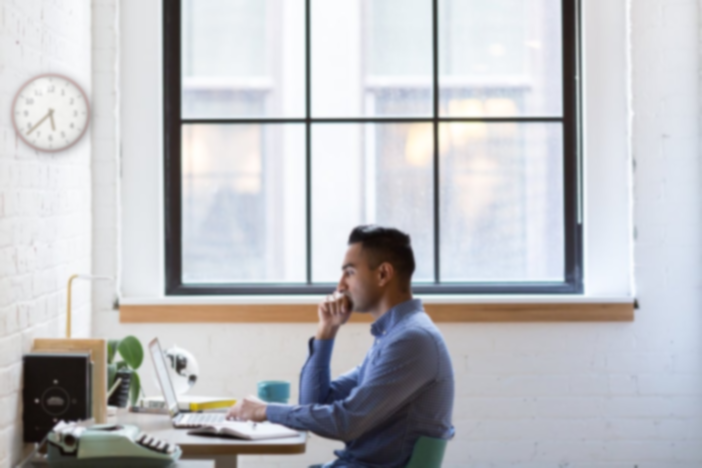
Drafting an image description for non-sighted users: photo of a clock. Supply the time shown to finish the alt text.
5:38
